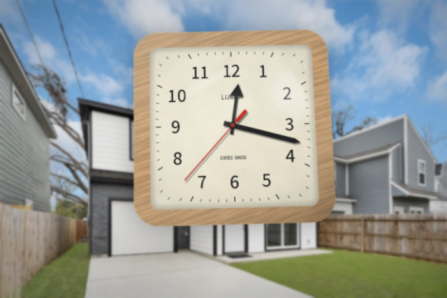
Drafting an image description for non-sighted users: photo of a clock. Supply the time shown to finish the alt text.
12:17:37
